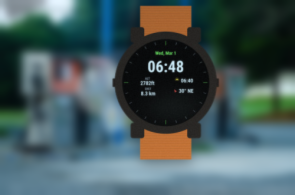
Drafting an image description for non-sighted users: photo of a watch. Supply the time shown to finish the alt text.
6:48
